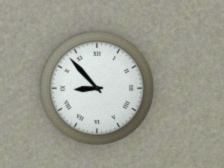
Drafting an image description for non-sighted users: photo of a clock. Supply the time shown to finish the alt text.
8:53
